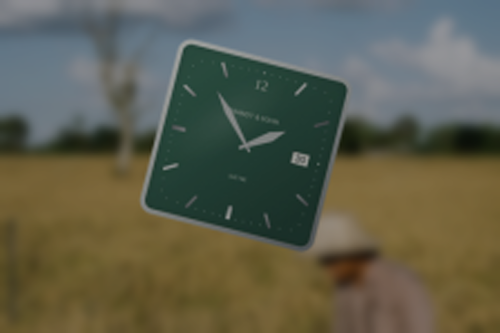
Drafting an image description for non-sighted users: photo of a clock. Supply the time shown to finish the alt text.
1:53
